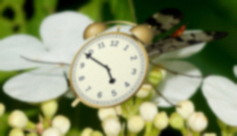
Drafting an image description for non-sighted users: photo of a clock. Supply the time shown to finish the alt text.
4:49
